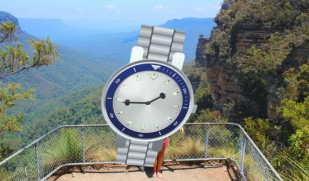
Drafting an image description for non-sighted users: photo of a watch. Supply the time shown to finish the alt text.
1:44
